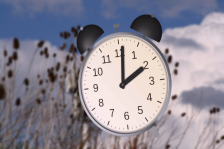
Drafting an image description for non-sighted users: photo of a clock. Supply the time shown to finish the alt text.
2:01
